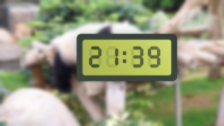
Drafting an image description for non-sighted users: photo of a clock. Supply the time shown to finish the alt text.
21:39
